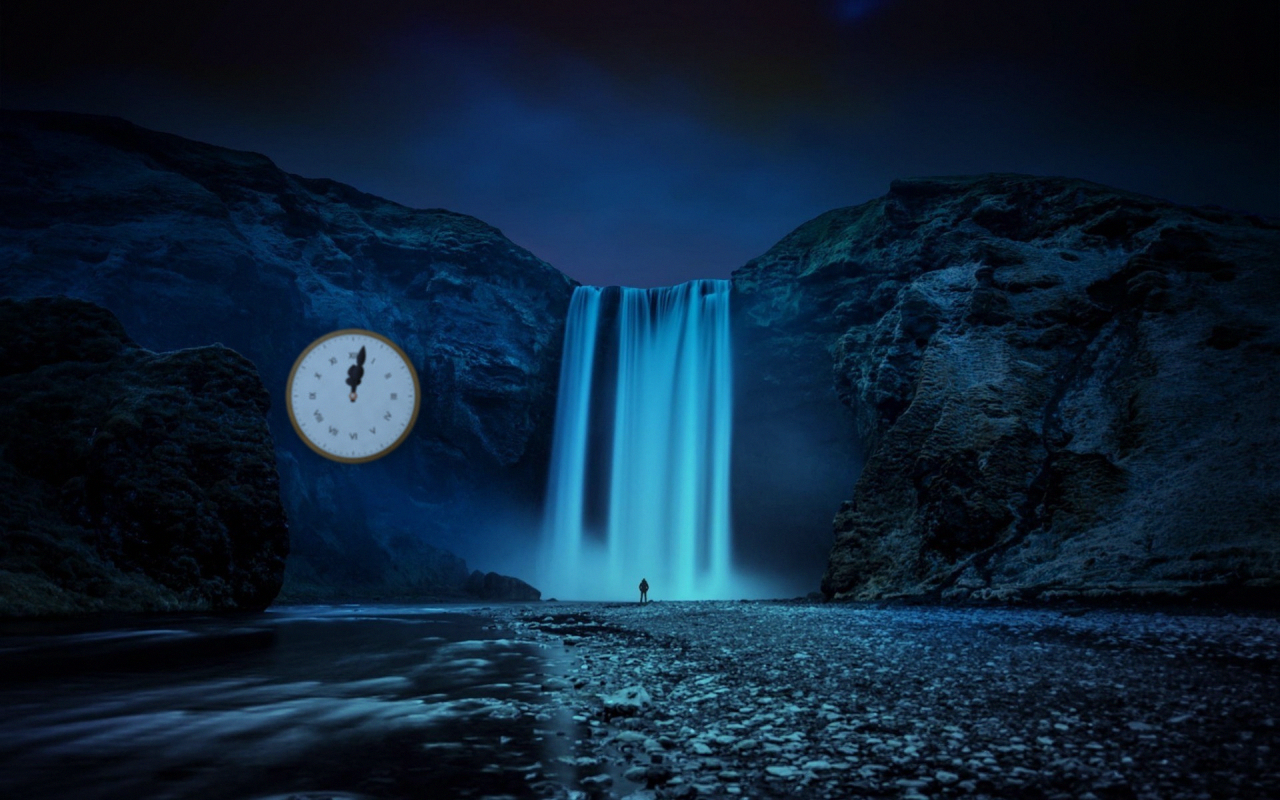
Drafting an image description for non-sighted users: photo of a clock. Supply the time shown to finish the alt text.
12:02
